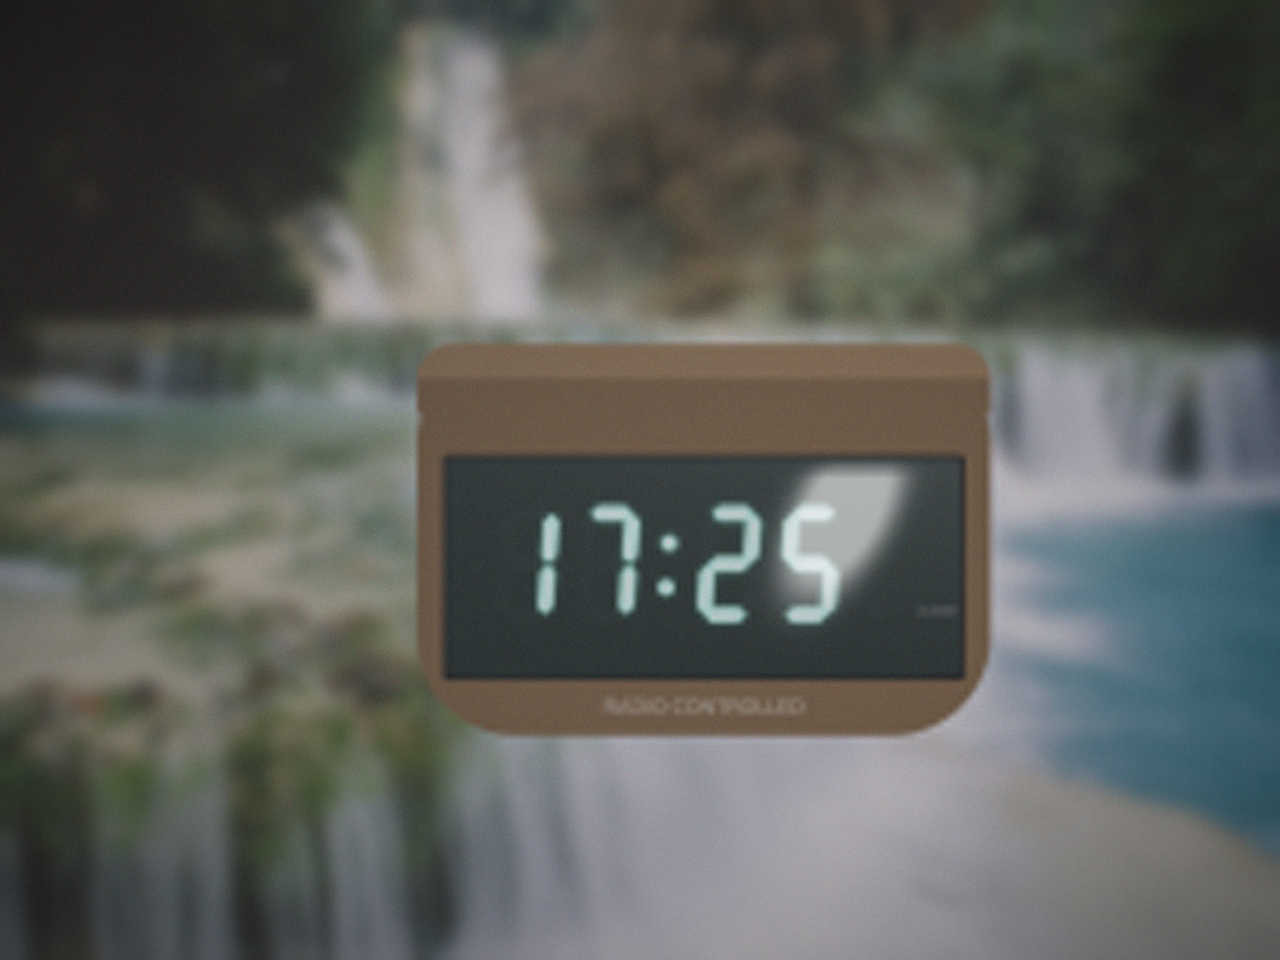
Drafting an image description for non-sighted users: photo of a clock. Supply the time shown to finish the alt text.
17:25
